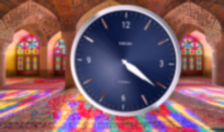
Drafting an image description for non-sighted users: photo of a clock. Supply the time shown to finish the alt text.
4:21
